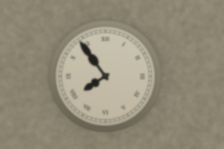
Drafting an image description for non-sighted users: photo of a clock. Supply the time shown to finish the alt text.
7:54
